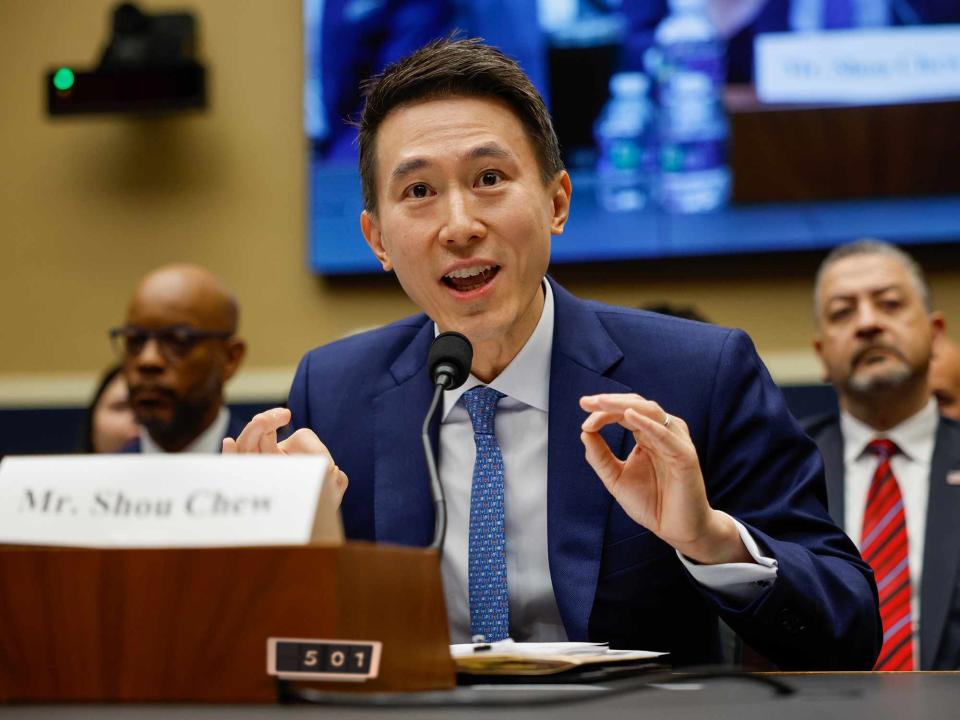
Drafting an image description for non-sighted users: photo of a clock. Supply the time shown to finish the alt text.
5:01
